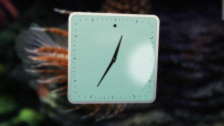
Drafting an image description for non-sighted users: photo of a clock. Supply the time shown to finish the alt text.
12:35
